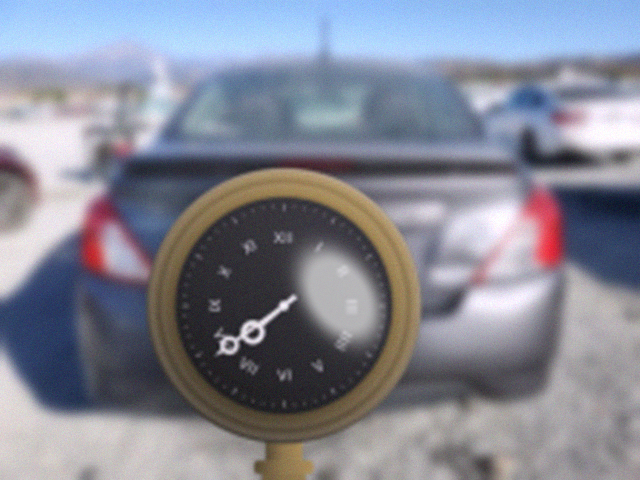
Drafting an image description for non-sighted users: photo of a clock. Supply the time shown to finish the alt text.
7:39
